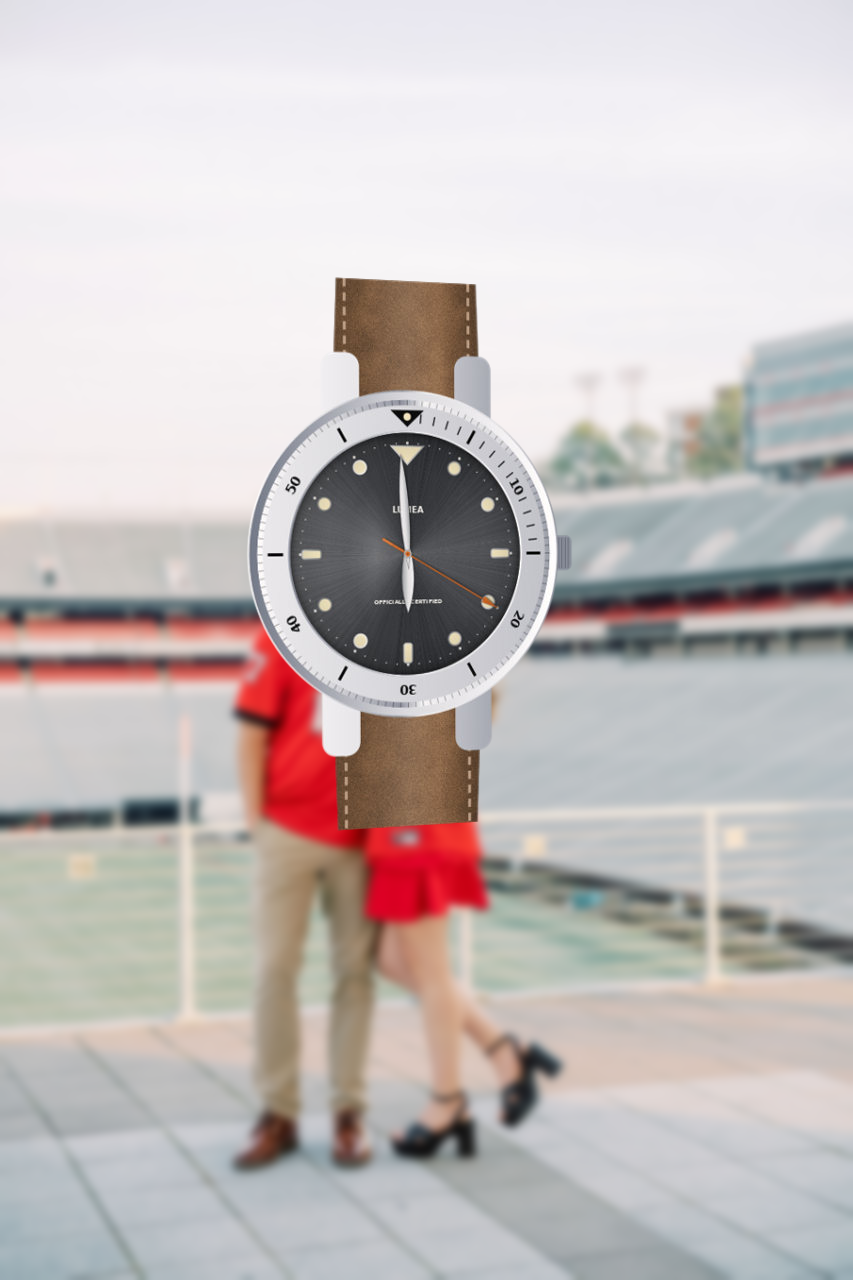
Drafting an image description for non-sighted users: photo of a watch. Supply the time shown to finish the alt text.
5:59:20
